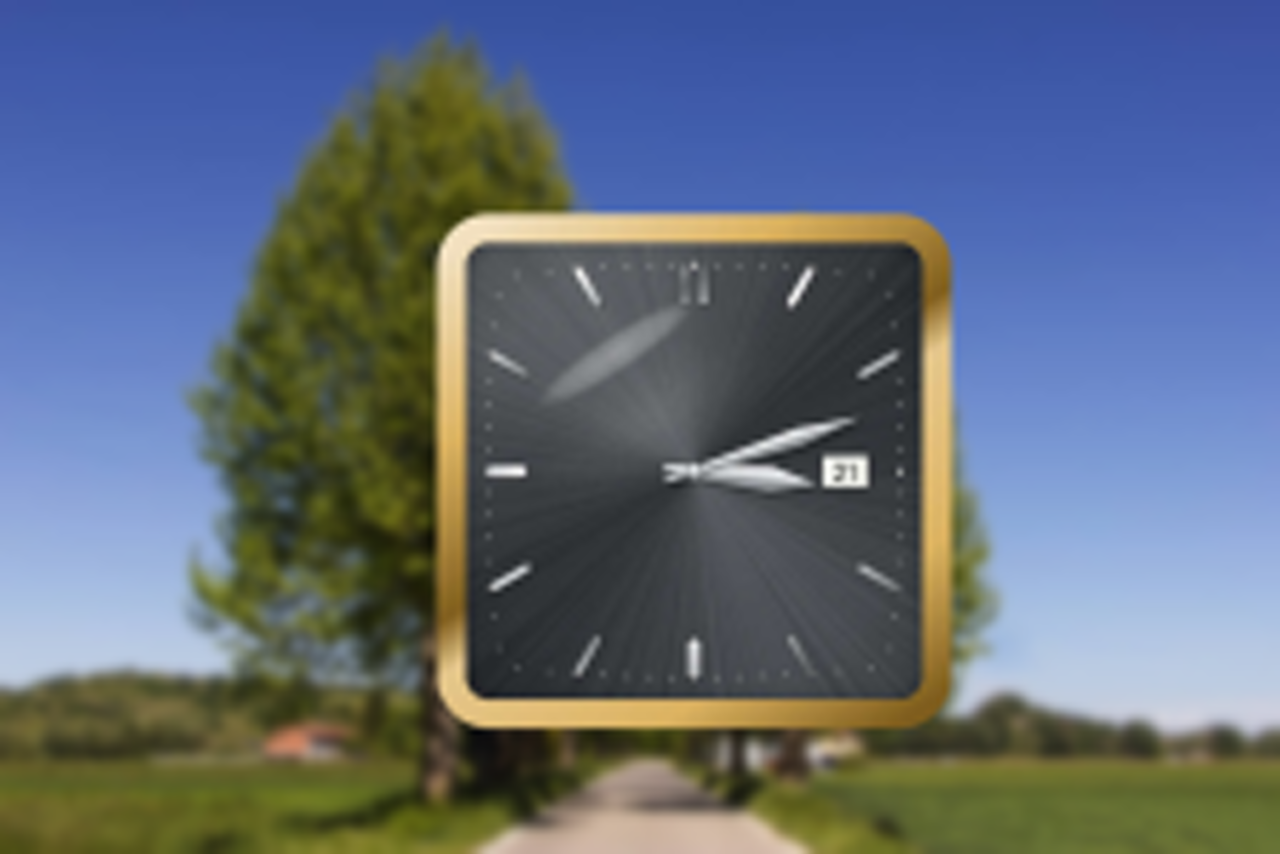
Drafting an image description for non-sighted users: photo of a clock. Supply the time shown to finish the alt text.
3:12
